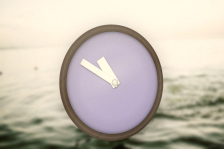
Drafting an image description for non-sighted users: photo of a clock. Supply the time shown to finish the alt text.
10:50
